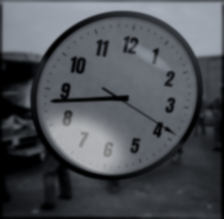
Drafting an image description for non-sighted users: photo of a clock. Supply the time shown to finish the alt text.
8:43:19
